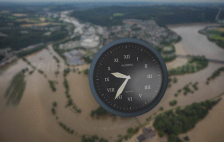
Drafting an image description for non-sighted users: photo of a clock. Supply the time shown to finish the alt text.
9:36
